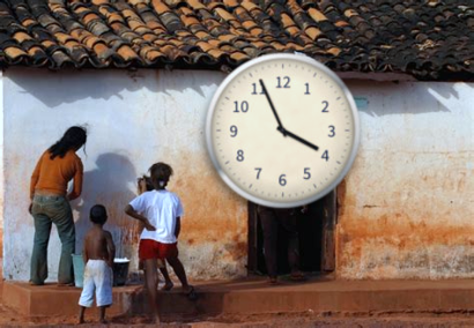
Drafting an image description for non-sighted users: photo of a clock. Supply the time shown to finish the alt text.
3:56
